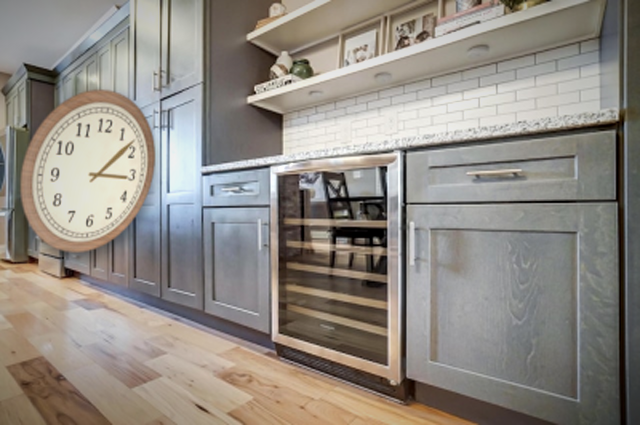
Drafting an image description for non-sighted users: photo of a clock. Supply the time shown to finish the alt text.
3:08
